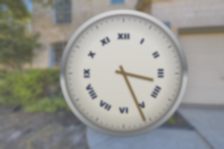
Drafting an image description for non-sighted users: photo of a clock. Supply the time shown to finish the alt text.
3:26
